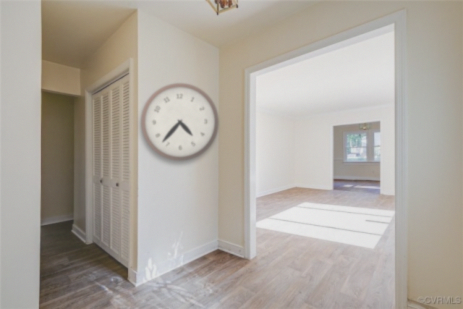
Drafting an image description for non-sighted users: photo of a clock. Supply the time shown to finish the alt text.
4:37
